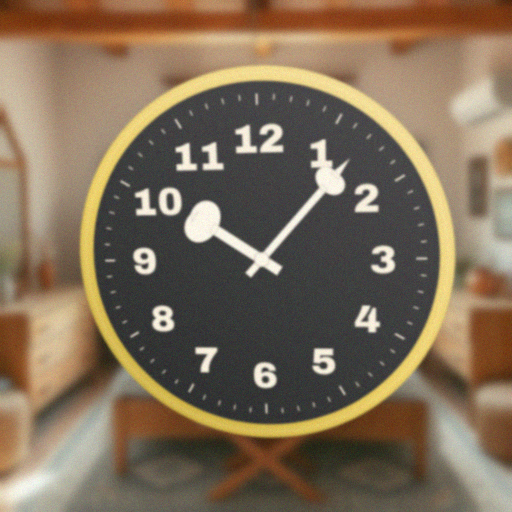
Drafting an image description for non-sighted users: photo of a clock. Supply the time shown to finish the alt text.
10:07
